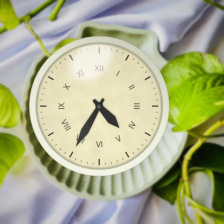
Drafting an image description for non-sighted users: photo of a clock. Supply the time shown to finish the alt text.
4:35
